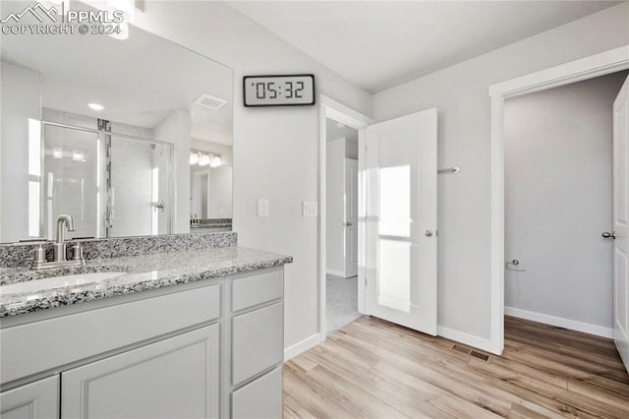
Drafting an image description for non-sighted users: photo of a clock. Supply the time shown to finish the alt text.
5:32
